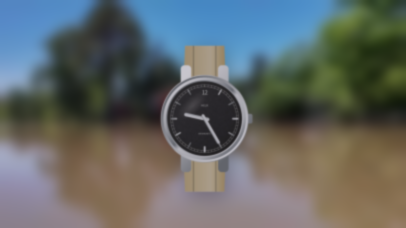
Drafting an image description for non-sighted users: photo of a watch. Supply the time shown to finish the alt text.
9:25
